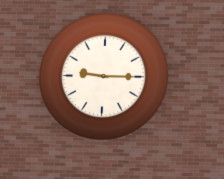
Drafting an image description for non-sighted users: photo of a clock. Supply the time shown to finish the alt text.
9:15
